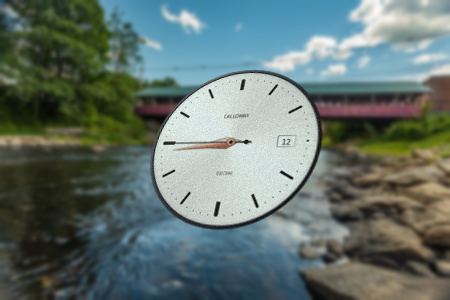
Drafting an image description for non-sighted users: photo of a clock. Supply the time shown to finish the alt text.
8:43:45
